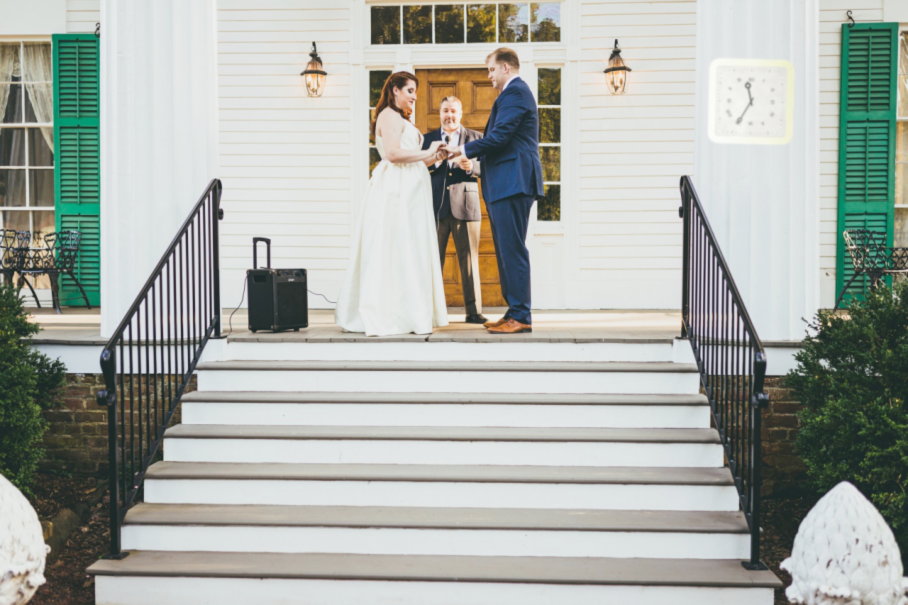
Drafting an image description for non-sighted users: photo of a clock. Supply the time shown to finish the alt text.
11:35
